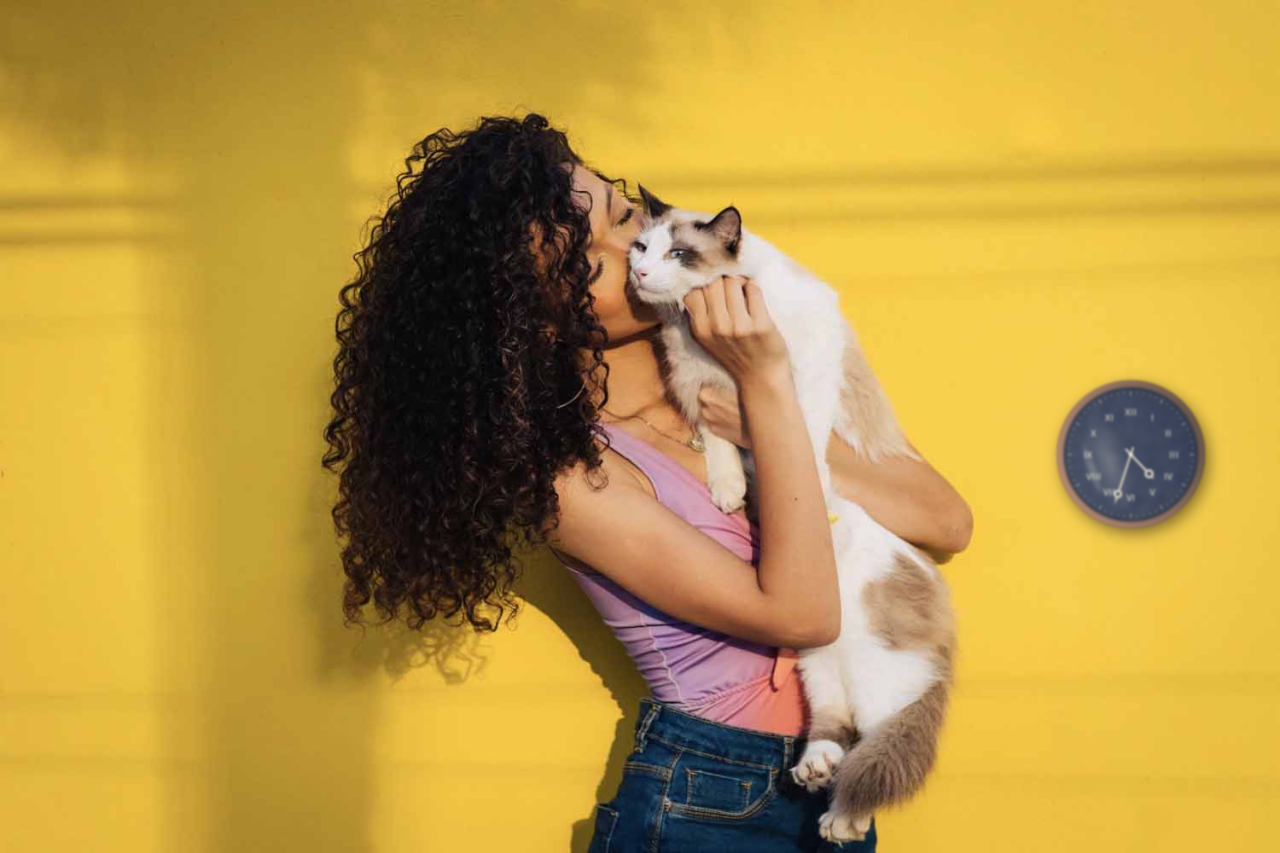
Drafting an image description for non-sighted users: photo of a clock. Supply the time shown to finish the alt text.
4:33
